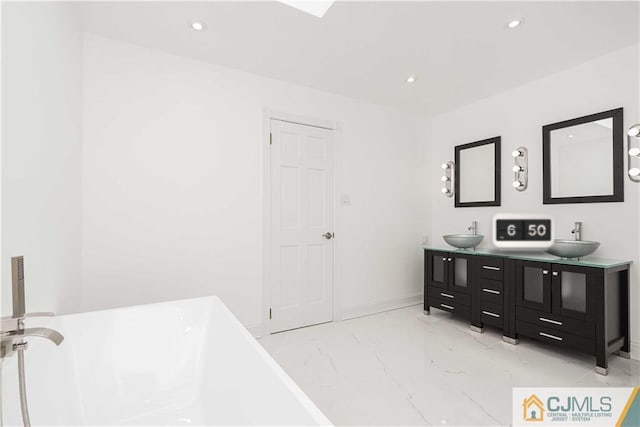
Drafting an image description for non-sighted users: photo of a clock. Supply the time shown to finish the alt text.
6:50
